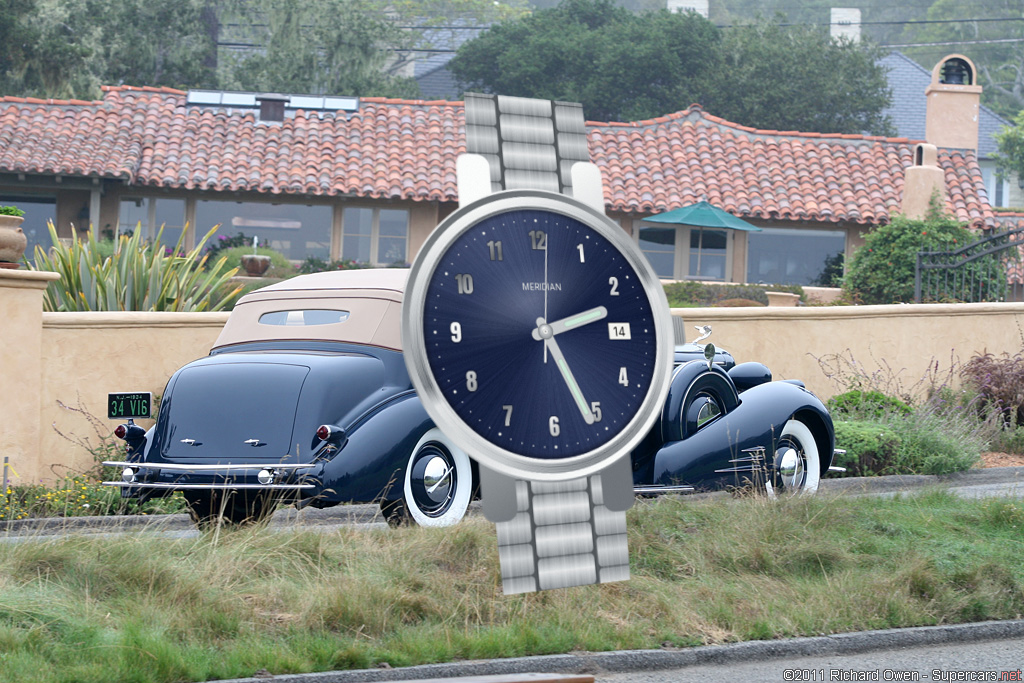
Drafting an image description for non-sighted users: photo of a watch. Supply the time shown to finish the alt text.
2:26:01
